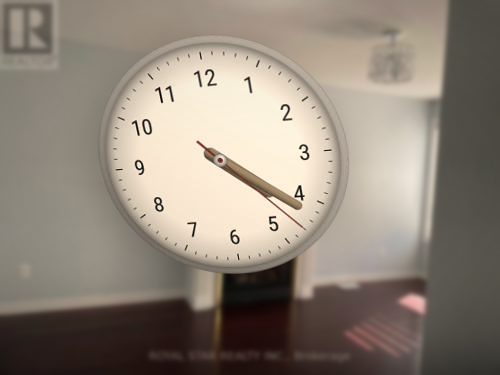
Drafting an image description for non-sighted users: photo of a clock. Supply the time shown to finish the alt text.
4:21:23
